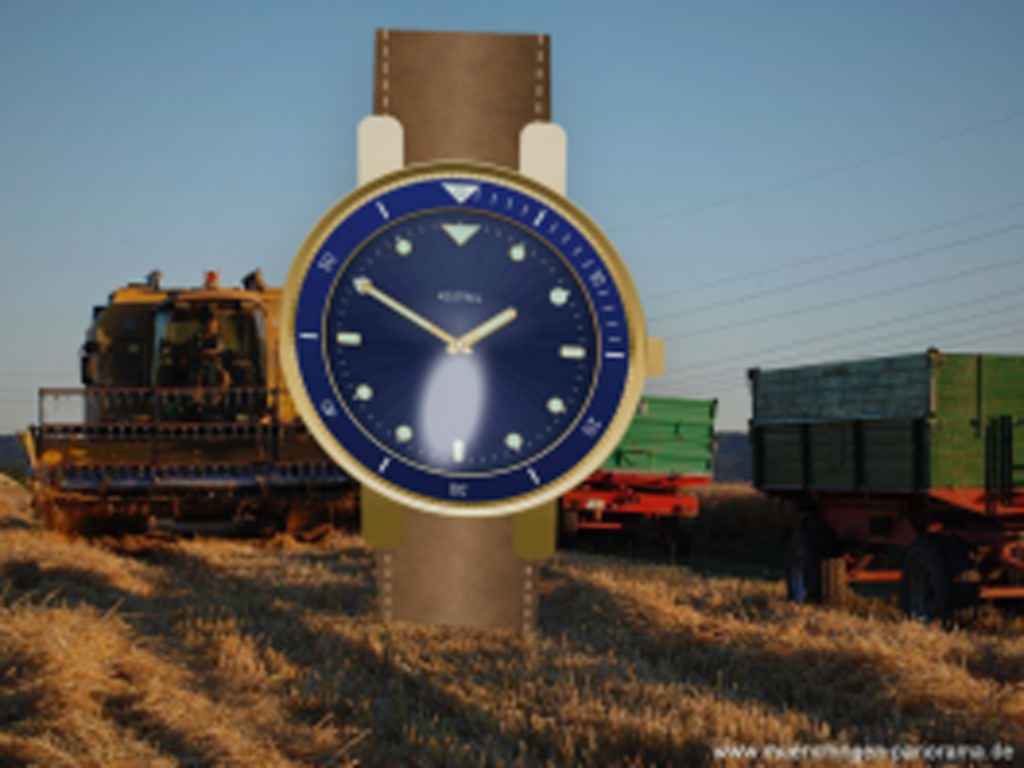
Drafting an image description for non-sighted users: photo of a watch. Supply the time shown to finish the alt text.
1:50
